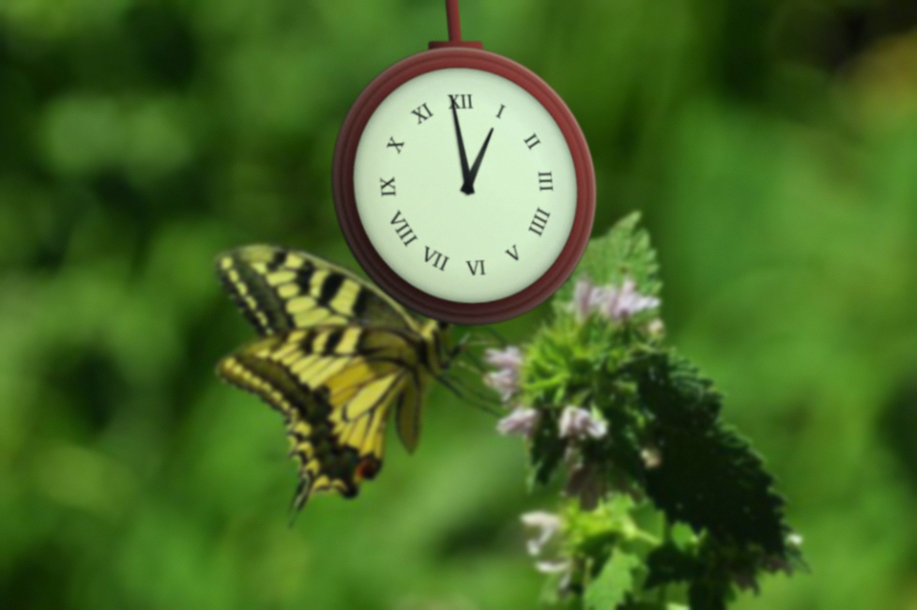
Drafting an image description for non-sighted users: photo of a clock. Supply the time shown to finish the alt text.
12:59
